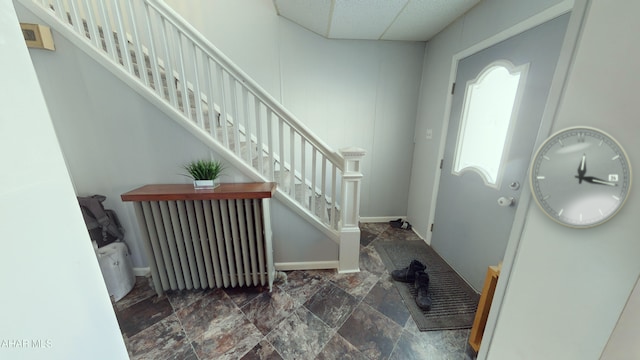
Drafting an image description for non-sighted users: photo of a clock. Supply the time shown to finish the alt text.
12:17
